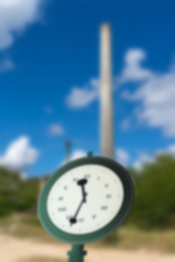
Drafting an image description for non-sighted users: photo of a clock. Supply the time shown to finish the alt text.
11:33
